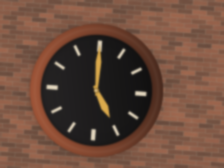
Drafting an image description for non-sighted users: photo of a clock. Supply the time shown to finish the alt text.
5:00
